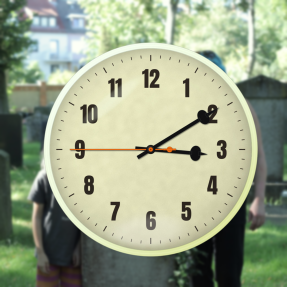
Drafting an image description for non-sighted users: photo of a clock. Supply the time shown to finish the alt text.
3:09:45
